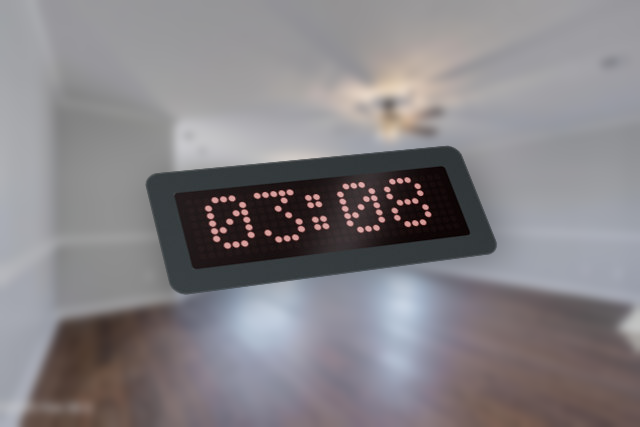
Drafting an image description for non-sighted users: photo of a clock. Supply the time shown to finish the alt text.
3:08
